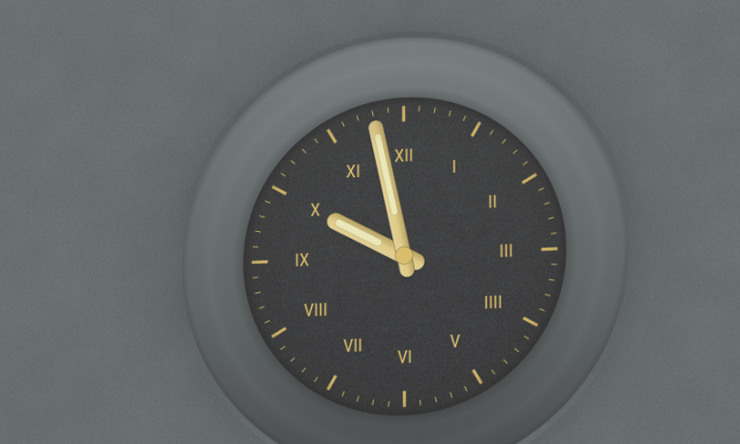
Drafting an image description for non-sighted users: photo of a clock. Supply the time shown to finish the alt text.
9:58
